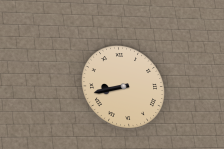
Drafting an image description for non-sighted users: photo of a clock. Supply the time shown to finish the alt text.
8:43
